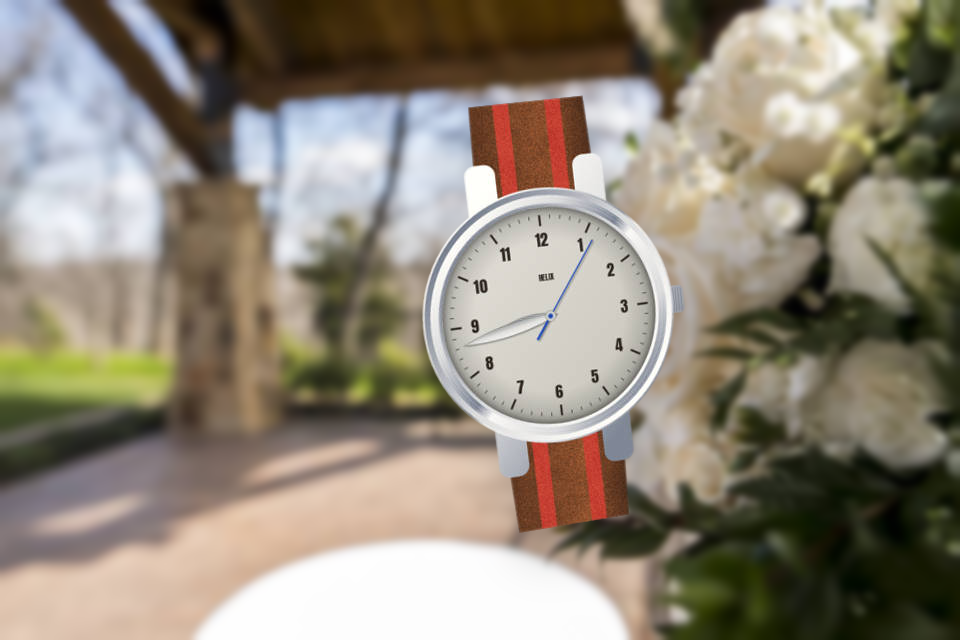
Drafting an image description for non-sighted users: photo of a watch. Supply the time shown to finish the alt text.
8:43:06
